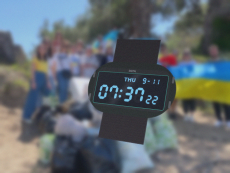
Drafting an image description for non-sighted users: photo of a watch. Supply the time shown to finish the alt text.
7:37:22
